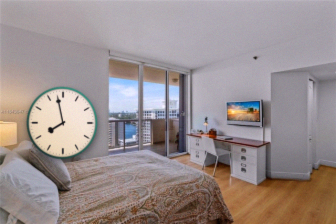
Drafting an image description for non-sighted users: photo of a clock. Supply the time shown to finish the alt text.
7:58
